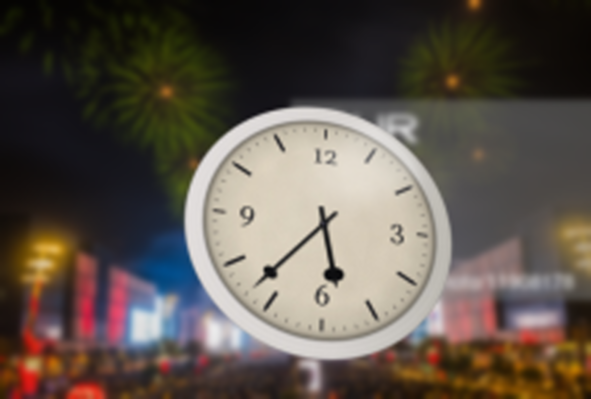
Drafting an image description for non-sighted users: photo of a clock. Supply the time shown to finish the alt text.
5:37
